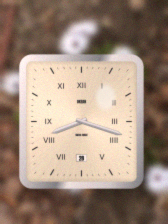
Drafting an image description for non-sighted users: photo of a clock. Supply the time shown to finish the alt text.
8:18
